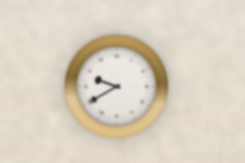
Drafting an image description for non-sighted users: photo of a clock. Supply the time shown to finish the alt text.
9:40
